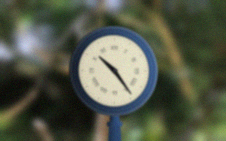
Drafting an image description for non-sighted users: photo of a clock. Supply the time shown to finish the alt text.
10:24
